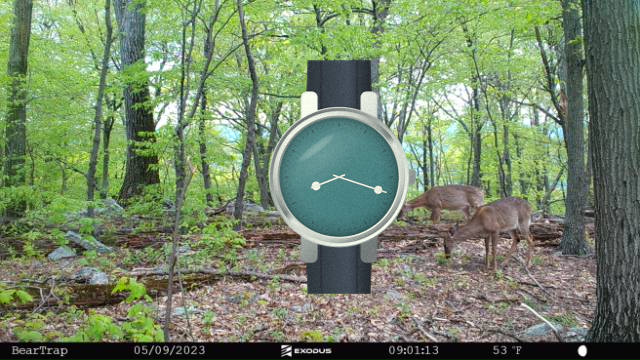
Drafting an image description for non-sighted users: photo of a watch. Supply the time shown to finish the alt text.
8:18
